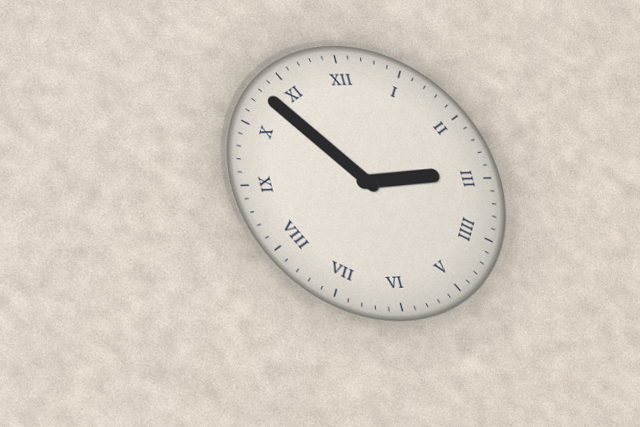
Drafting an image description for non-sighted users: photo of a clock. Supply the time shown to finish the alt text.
2:53
